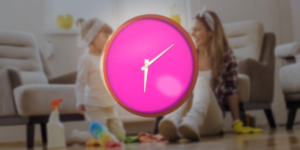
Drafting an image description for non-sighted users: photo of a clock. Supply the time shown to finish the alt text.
6:09
